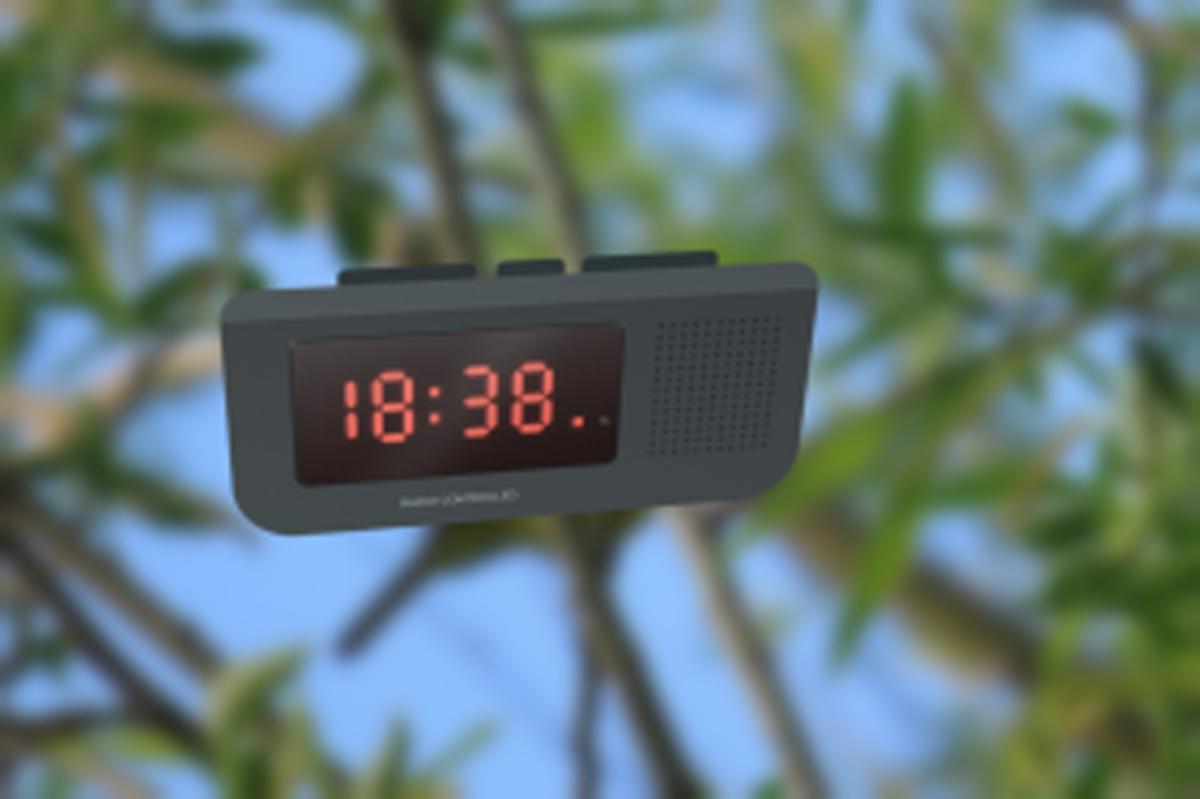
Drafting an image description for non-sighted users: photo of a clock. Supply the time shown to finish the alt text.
18:38
